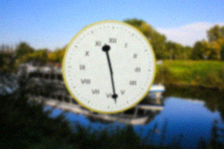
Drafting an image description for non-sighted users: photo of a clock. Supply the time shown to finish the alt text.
11:28
